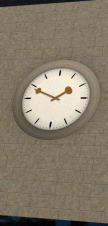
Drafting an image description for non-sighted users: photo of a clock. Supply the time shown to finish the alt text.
1:49
